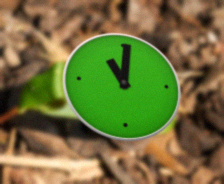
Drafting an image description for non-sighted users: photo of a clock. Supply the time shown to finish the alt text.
11:01
